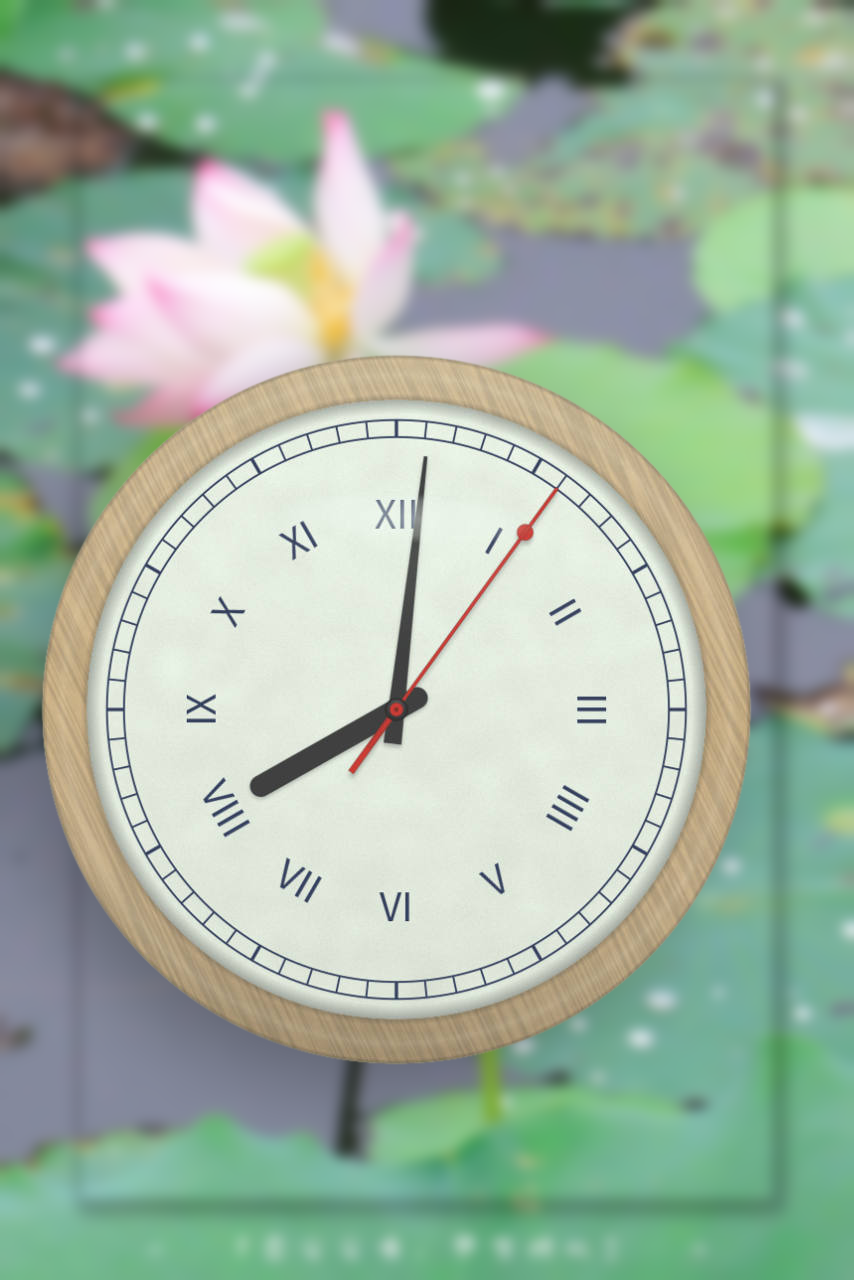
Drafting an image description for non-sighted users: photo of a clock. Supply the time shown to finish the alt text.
8:01:06
